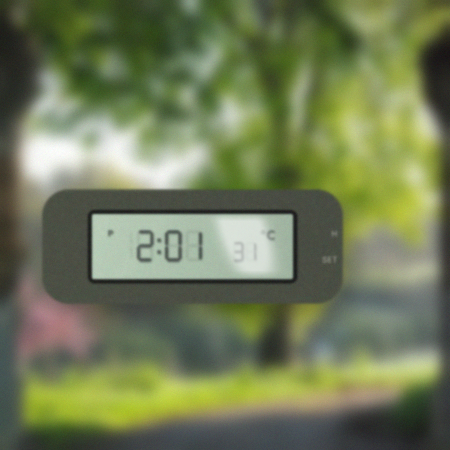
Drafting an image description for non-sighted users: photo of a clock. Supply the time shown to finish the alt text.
2:01
